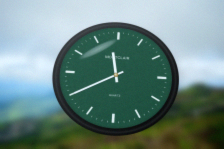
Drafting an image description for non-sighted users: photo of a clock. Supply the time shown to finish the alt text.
11:40
